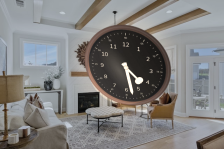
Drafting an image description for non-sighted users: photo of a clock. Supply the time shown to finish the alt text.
4:28
